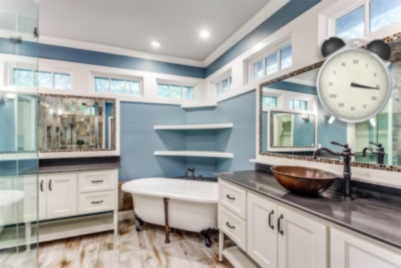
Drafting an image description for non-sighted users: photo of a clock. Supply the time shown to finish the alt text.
3:16
